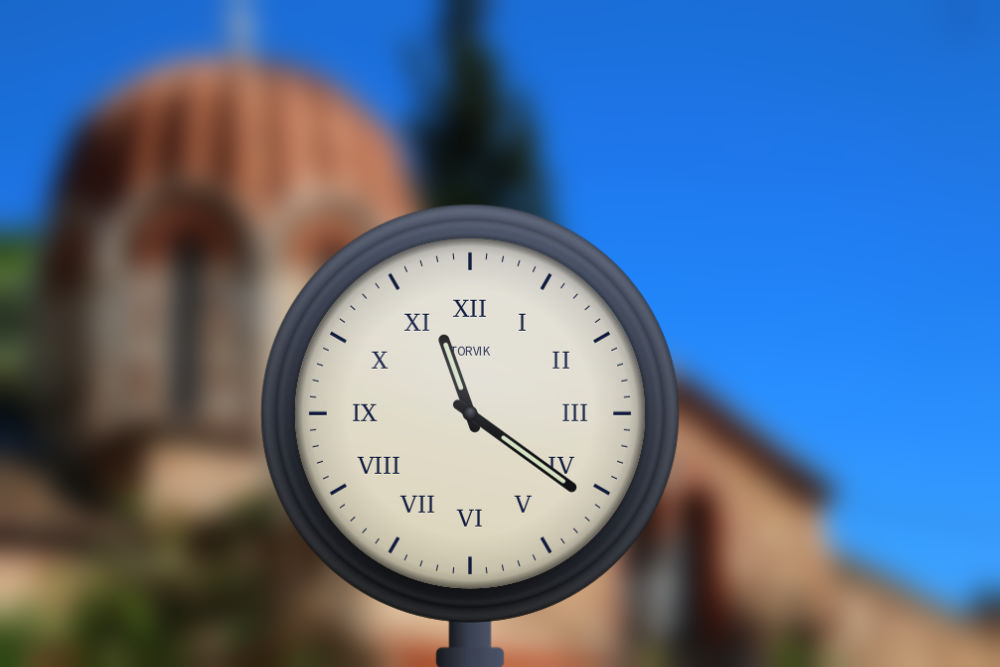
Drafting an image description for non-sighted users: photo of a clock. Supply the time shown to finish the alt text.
11:21
